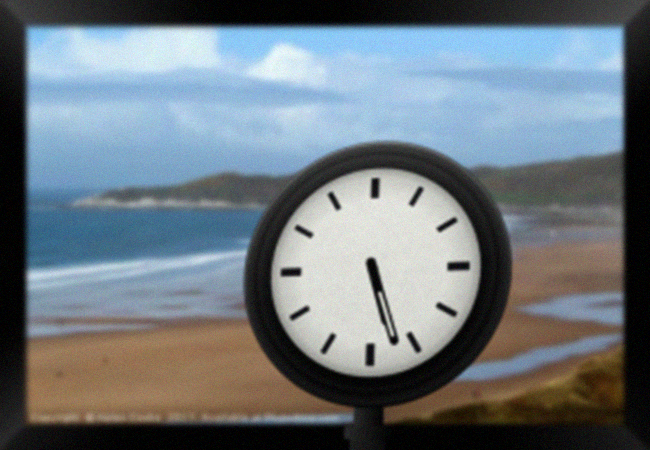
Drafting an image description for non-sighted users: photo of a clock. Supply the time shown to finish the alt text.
5:27
